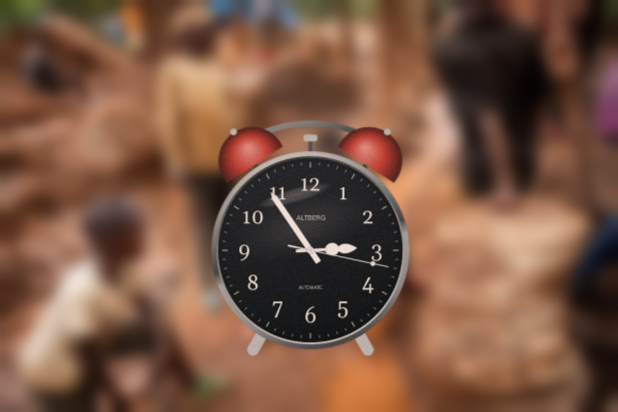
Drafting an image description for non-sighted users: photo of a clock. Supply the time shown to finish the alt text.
2:54:17
